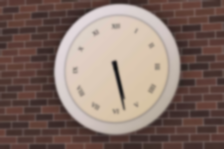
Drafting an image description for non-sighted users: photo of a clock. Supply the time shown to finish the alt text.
5:28
